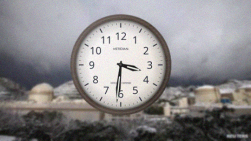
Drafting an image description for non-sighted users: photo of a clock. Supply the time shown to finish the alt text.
3:31
